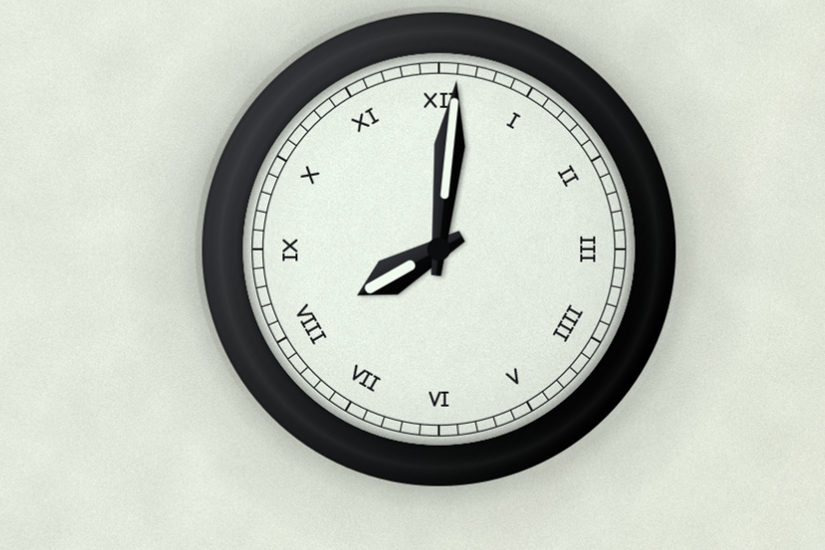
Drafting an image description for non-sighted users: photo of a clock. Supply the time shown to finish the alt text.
8:01
